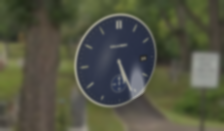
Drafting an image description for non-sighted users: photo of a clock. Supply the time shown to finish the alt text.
5:26
